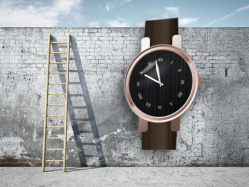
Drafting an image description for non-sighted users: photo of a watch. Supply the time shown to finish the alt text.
9:58
